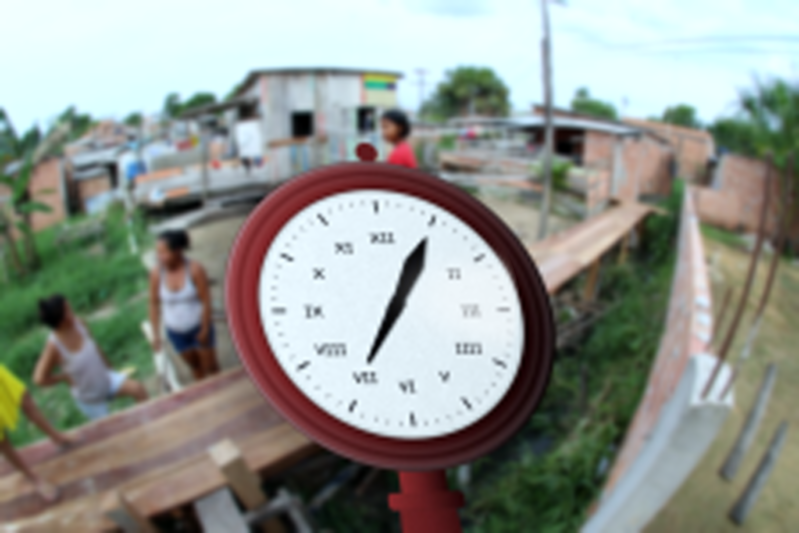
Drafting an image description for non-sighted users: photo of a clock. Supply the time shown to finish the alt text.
7:05
